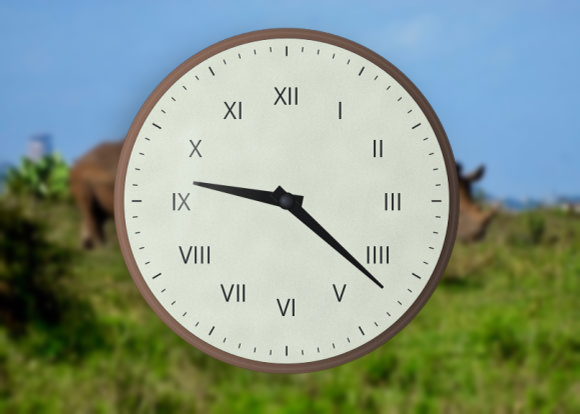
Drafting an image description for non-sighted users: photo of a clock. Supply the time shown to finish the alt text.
9:22
